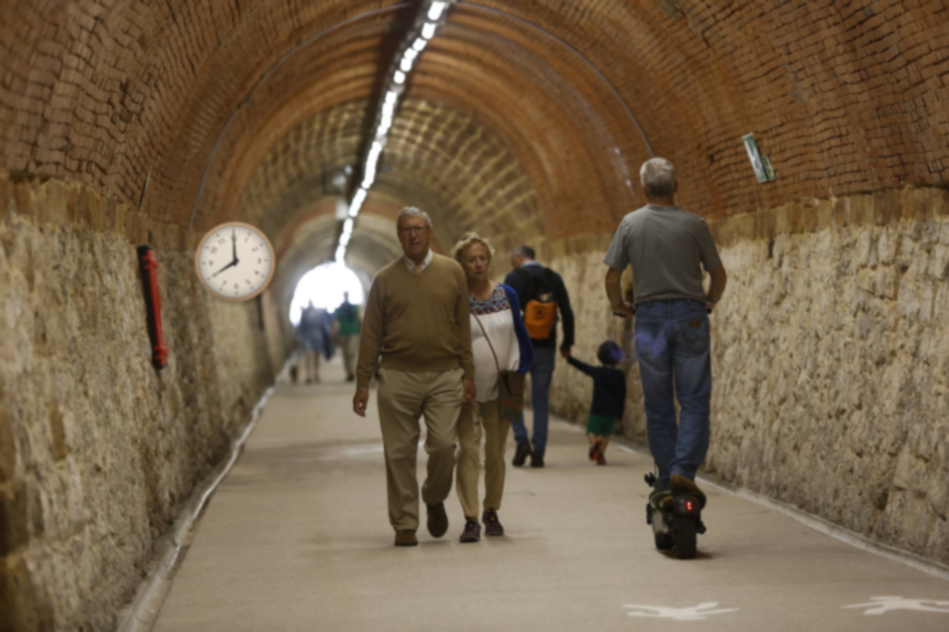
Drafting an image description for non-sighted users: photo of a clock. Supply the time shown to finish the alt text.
8:00
